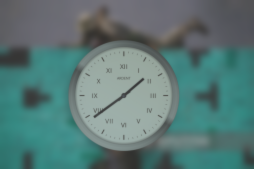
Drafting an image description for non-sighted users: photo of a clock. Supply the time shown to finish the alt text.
1:39
